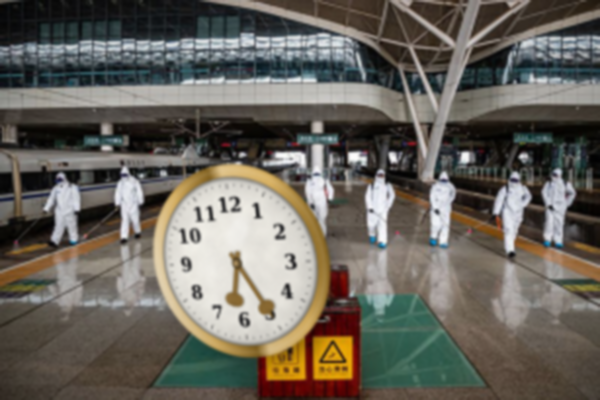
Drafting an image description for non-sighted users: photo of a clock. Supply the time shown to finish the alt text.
6:25
